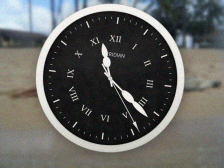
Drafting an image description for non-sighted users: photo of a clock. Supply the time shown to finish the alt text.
11:21:24
